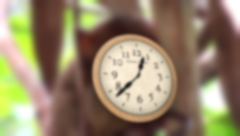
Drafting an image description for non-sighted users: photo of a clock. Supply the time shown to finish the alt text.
12:38
